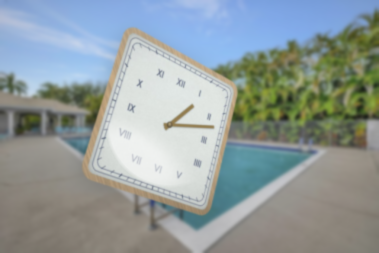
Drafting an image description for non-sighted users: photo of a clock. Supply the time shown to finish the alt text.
1:12
